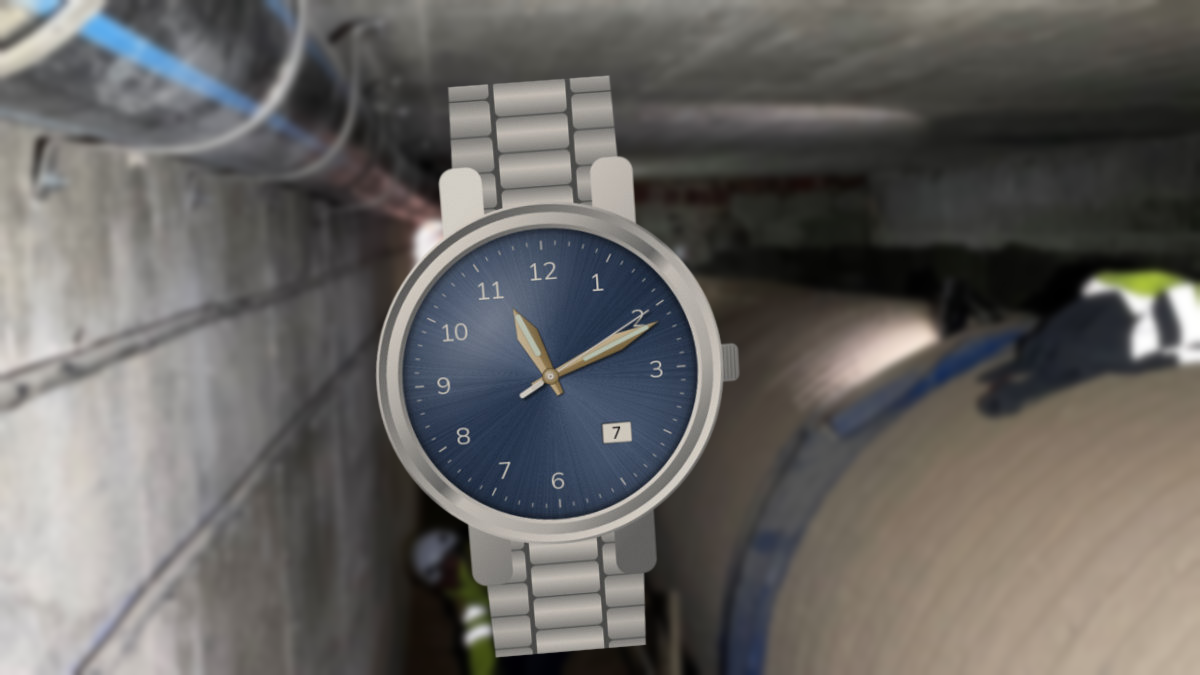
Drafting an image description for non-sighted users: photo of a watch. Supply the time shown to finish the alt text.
11:11:10
